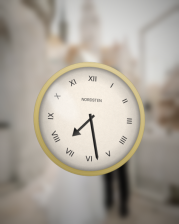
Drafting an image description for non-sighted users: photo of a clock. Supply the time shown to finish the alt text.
7:28
